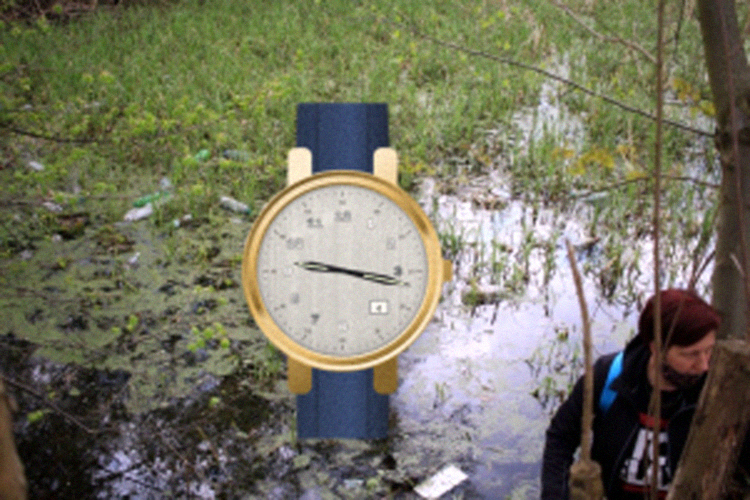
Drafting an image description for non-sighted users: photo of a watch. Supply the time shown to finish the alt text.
9:17
